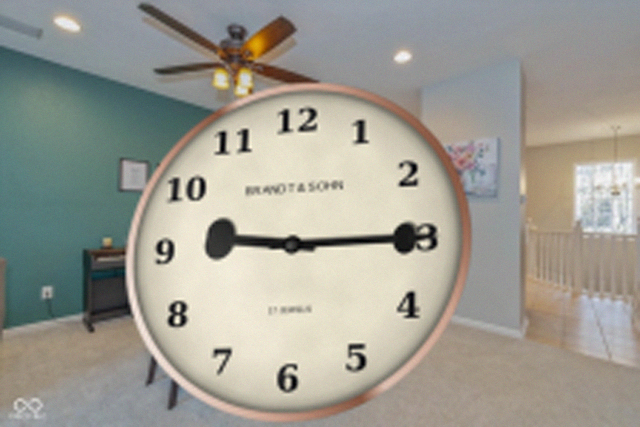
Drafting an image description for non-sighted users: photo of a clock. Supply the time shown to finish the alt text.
9:15
